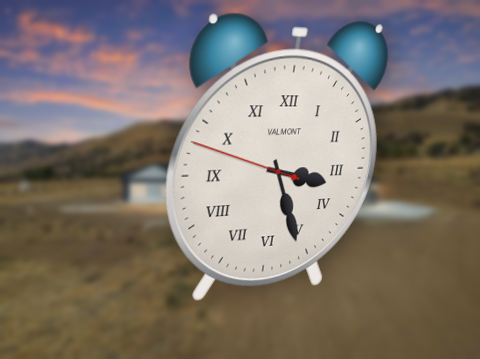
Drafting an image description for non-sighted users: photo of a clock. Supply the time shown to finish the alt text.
3:25:48
